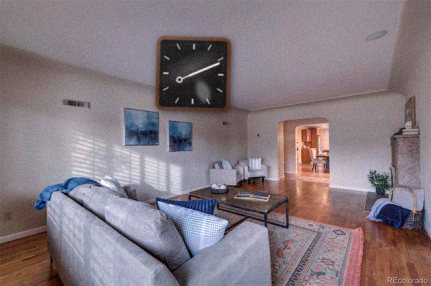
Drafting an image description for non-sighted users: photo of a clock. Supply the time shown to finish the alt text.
8:11
